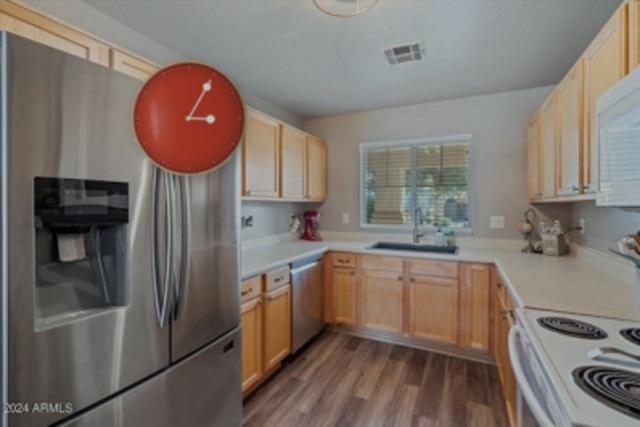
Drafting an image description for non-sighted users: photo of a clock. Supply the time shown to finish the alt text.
3:05
